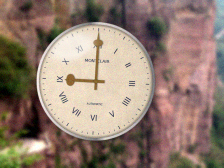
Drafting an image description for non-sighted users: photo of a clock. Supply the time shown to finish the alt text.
9:00
